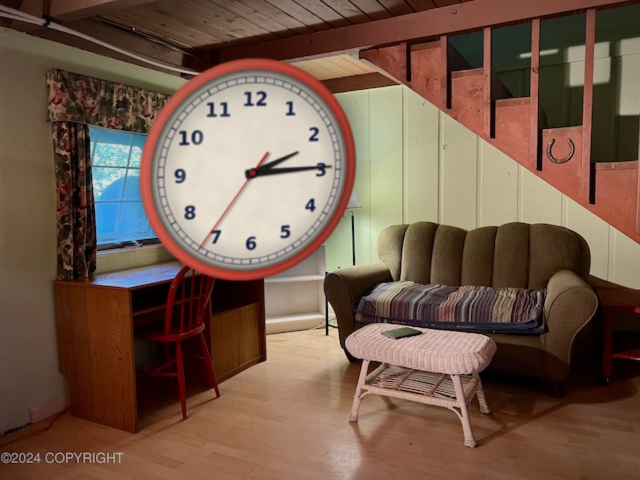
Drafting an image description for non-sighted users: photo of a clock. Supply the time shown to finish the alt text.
2:14:36
